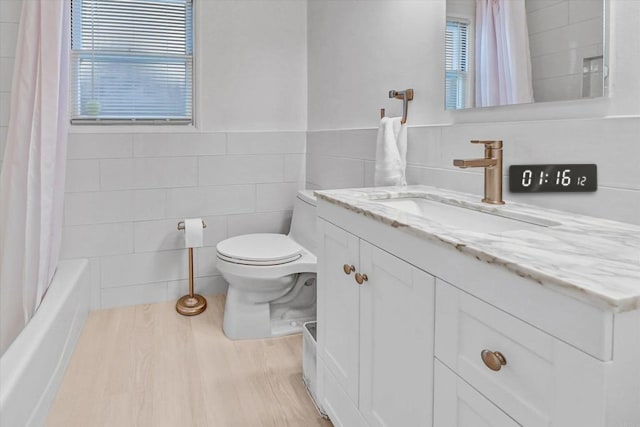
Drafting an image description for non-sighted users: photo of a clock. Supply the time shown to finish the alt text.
1:16:12
